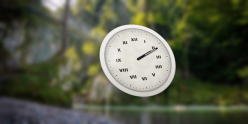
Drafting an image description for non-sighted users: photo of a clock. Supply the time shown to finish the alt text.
2:11
